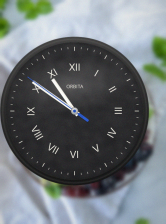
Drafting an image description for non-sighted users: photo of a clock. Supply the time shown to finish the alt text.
10:50:51
